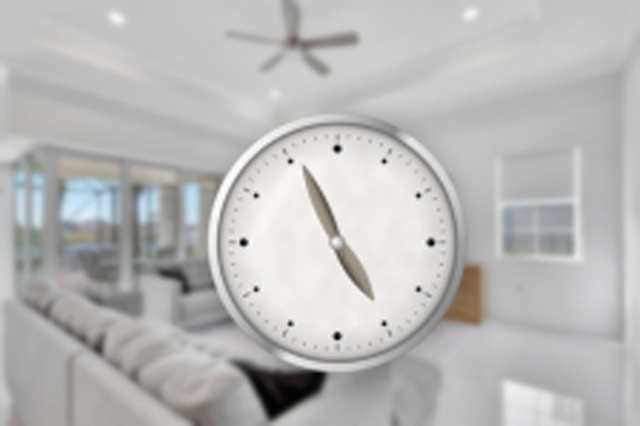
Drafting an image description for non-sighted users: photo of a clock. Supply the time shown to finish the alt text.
4:56
